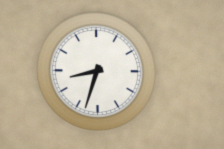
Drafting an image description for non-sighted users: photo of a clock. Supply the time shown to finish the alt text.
8:33
